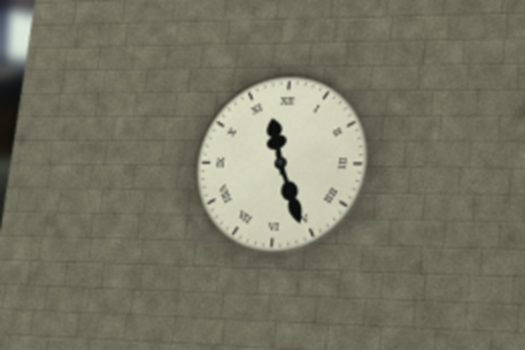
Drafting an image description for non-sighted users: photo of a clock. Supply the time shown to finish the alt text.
11:26
